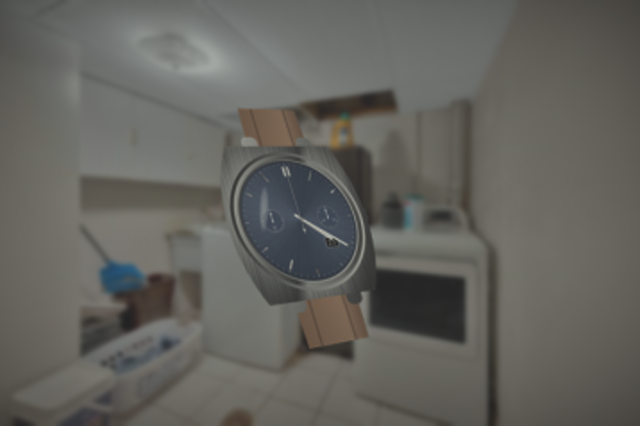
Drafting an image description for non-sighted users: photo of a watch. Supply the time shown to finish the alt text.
4:21
